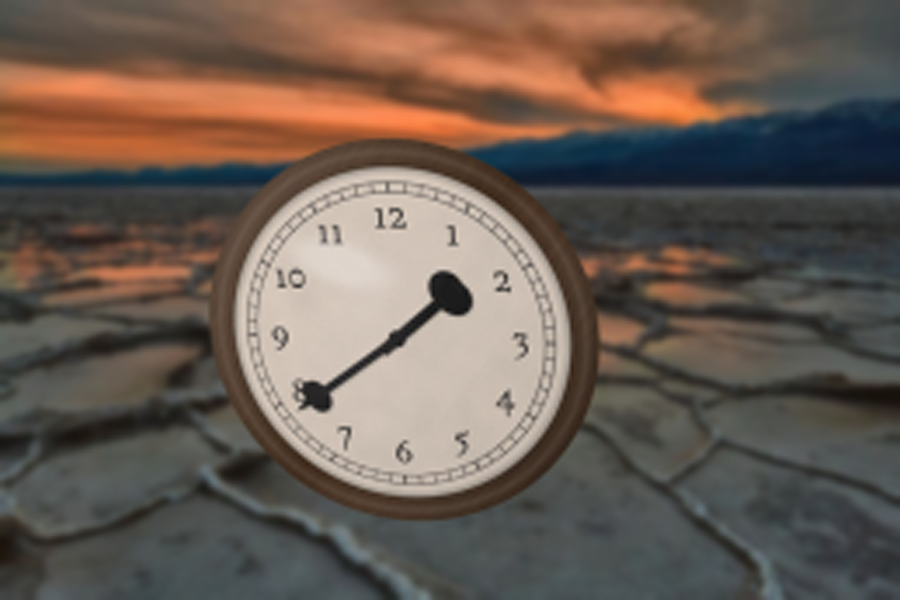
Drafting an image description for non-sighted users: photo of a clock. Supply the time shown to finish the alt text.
1:39
